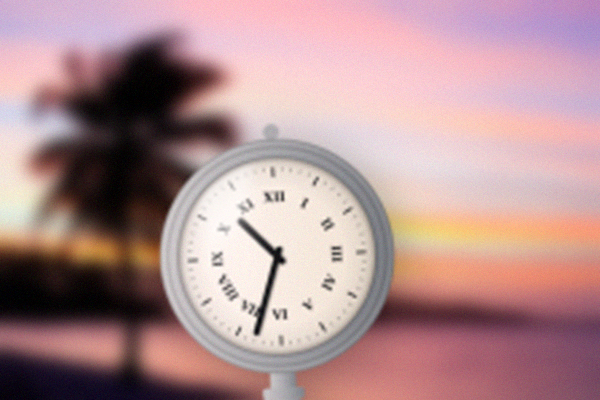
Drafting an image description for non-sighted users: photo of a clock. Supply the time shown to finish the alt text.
10:33
